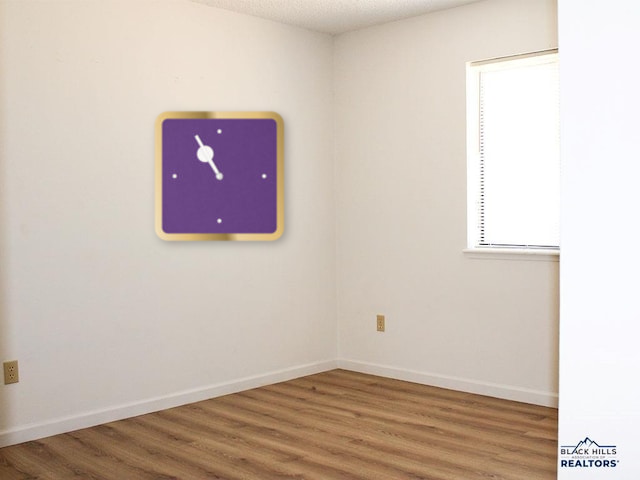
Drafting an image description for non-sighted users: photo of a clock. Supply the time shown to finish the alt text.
10:55
